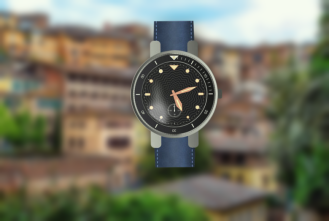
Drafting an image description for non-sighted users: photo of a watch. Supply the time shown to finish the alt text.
5:12
